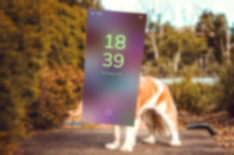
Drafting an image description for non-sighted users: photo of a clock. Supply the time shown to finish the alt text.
18:39
